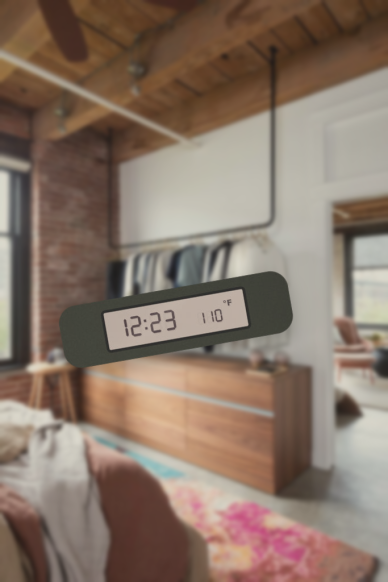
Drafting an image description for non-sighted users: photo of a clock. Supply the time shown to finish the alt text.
12:23
